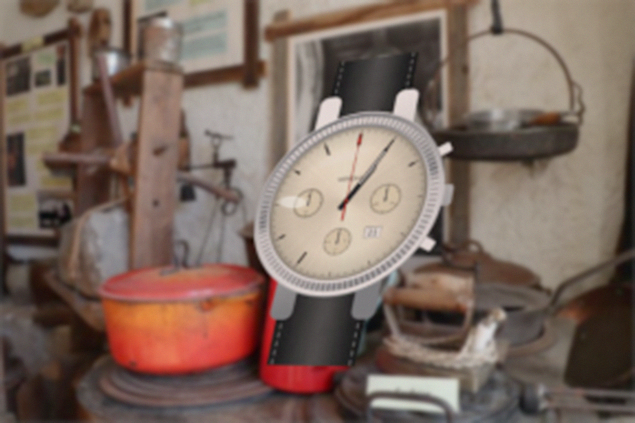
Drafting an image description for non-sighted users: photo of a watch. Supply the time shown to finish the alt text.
1:05
